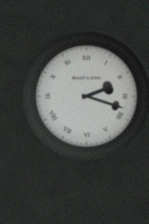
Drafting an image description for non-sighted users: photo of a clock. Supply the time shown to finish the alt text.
2:18
